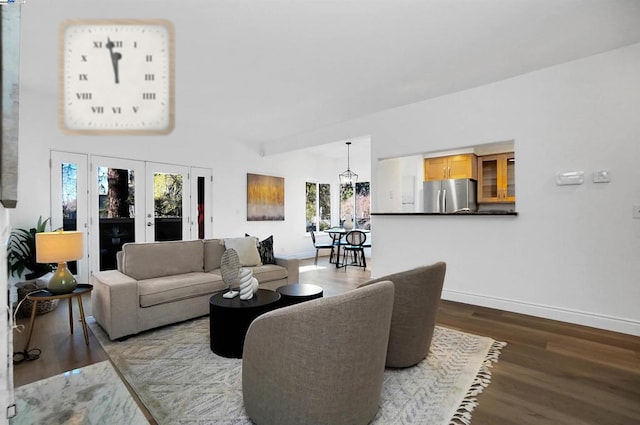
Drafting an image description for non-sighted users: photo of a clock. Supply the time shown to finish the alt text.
11:58
